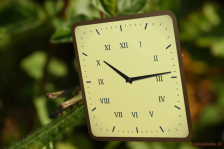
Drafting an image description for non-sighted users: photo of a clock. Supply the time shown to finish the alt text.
10:14
